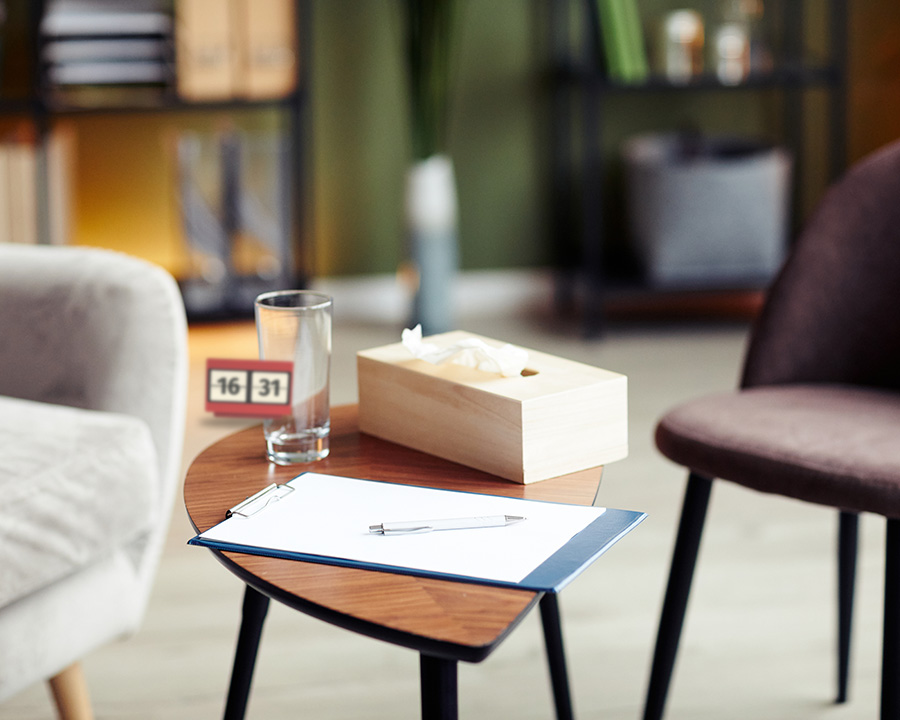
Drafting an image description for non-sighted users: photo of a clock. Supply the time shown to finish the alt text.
16:31
